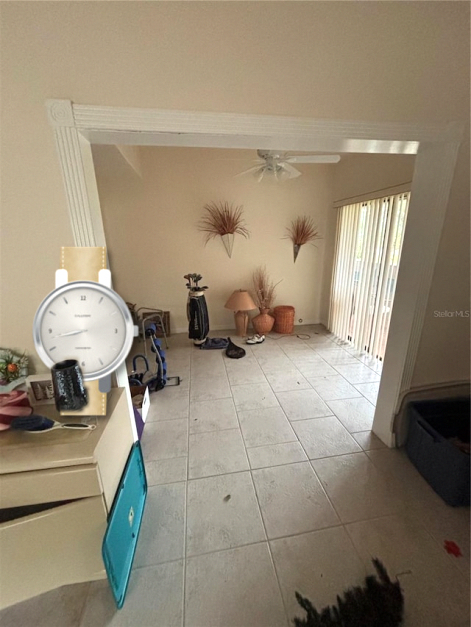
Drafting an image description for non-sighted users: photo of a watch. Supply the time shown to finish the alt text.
8:43
